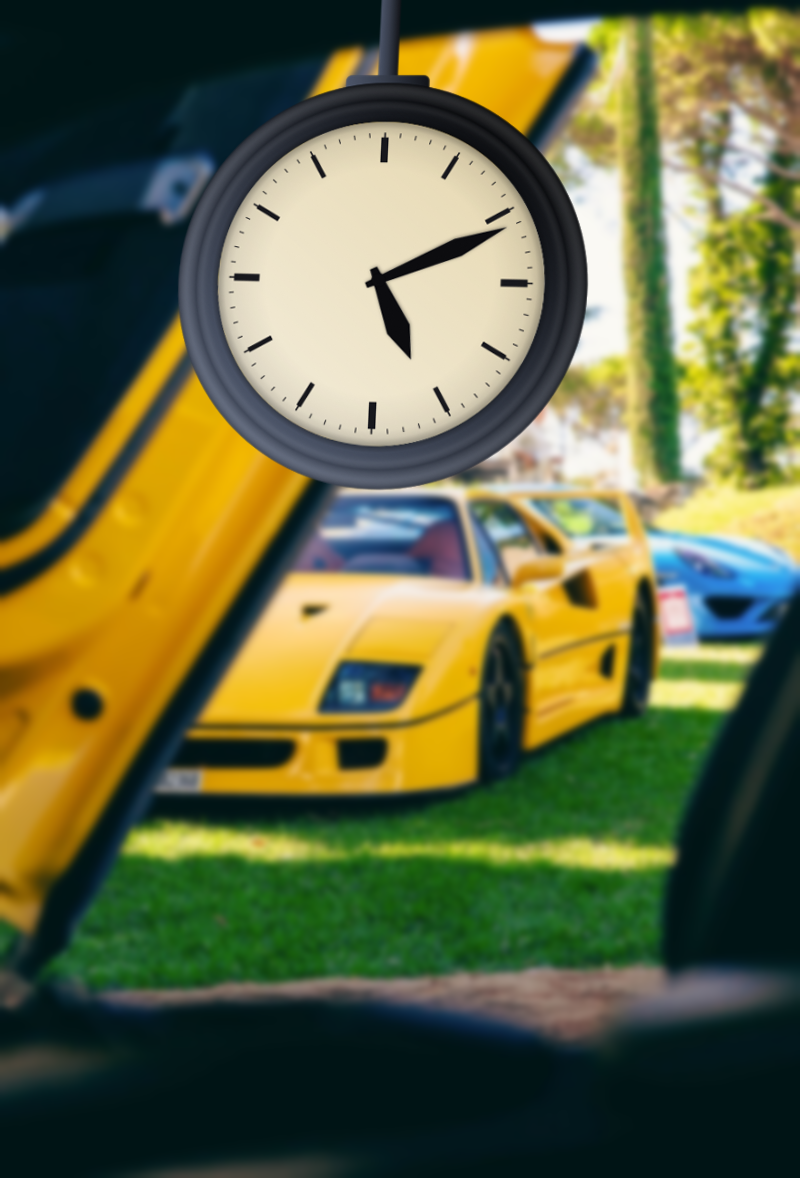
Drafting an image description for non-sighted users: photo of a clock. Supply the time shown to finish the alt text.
5:11
